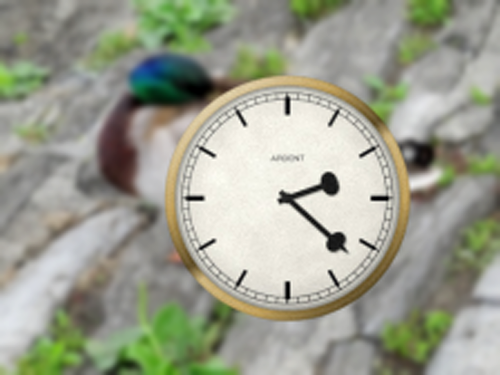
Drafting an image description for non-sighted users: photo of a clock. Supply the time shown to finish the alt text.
2:22
